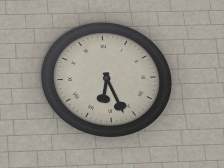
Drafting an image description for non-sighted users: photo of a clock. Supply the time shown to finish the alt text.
6:27
